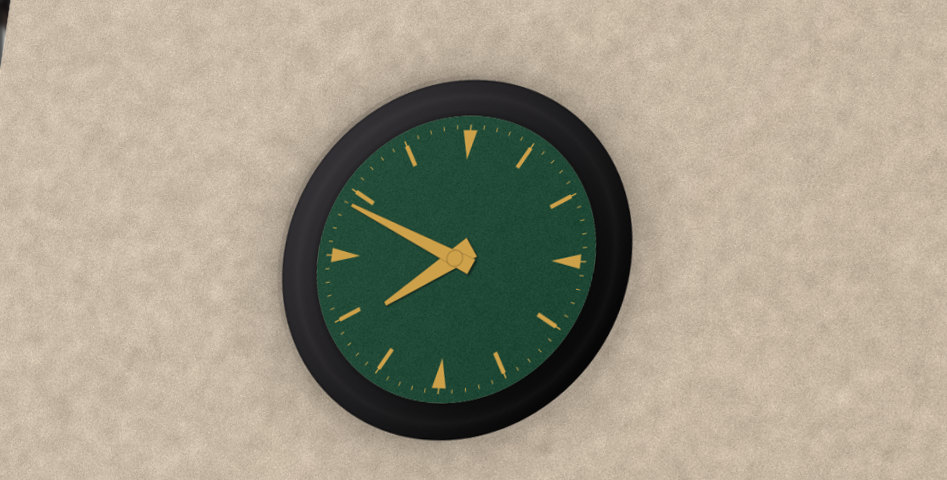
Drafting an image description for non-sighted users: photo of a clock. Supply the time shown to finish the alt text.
7:49
